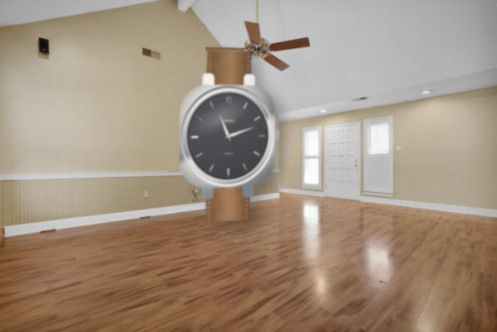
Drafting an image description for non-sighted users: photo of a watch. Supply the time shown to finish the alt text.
11:12
